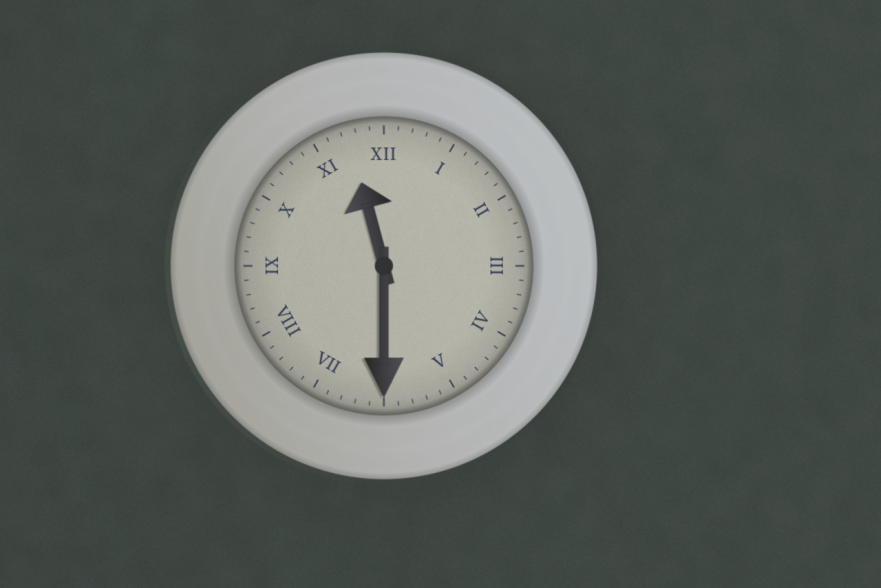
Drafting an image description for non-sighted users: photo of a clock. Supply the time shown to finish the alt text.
11:30
